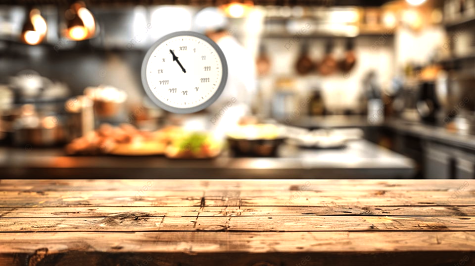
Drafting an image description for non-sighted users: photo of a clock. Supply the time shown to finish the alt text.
10:55
